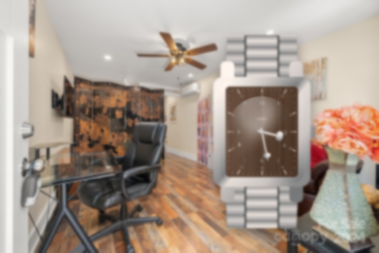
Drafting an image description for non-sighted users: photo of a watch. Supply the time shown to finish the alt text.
3:28
